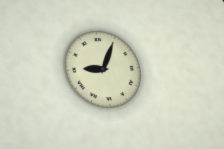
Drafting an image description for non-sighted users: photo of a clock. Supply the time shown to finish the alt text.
9:05
